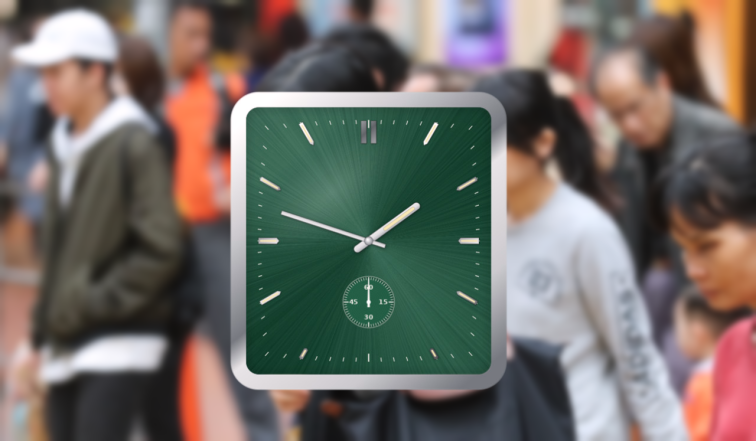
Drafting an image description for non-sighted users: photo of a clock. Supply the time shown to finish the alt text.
1:48
